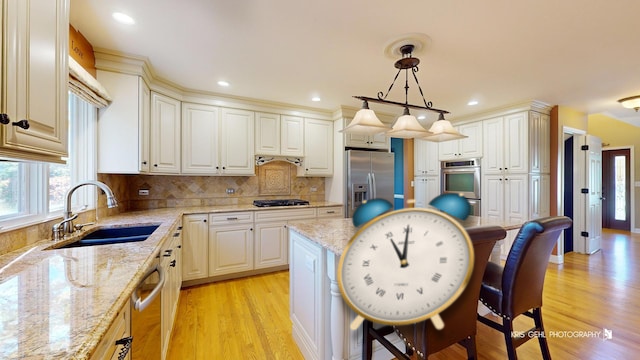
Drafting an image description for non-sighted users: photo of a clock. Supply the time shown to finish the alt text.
11:00
